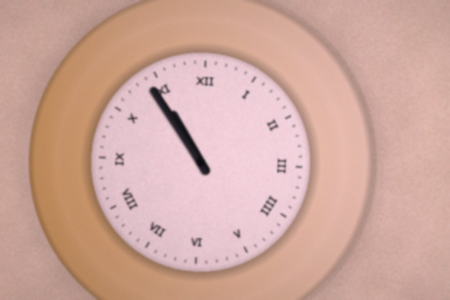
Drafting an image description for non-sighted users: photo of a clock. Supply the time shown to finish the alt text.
10:54
